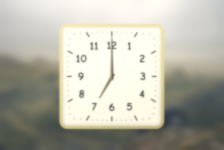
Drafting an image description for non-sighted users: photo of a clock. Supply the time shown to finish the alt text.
7:00
